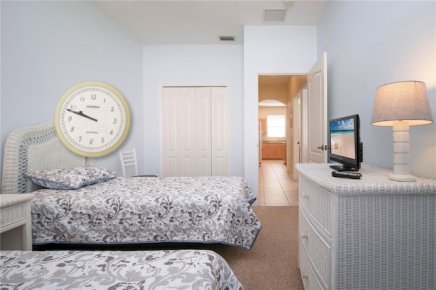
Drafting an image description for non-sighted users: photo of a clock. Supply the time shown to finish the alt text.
9:48
